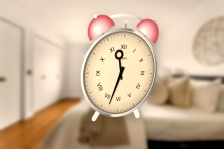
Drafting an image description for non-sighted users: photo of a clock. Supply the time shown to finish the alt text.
11:33
